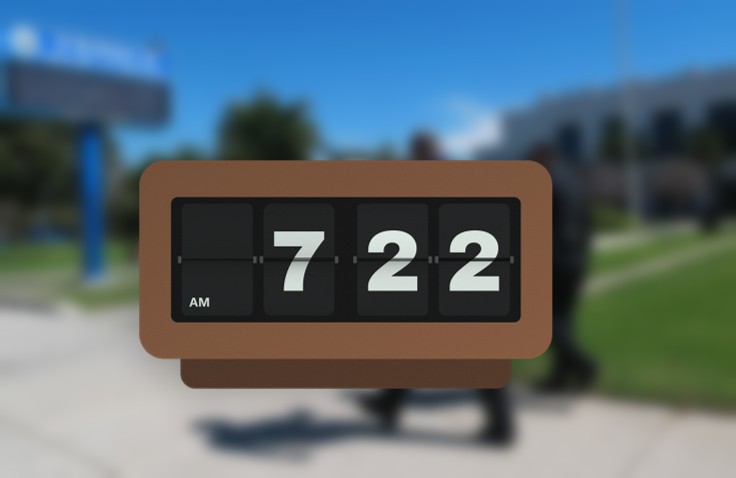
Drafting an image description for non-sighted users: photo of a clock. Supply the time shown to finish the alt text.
7:22
